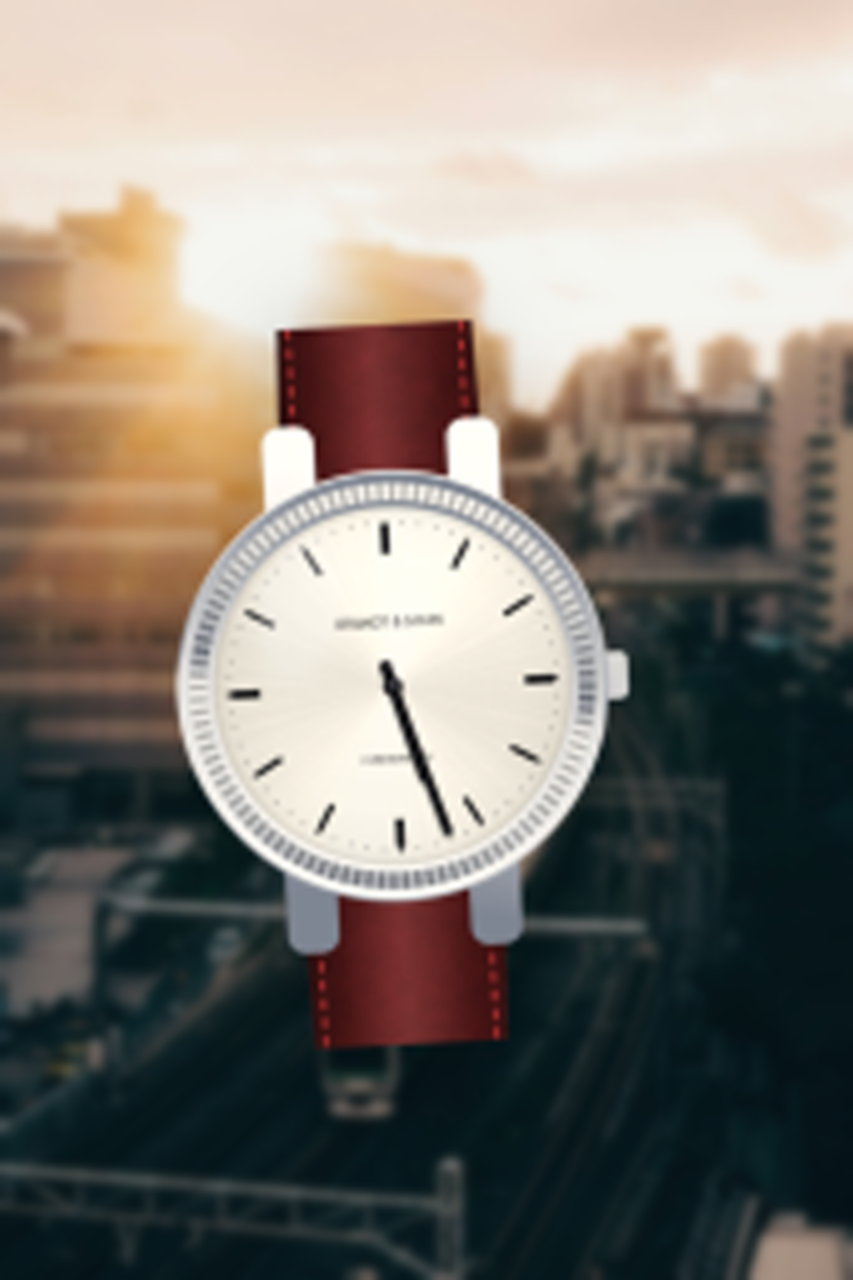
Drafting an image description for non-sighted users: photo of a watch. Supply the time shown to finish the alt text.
5:27
